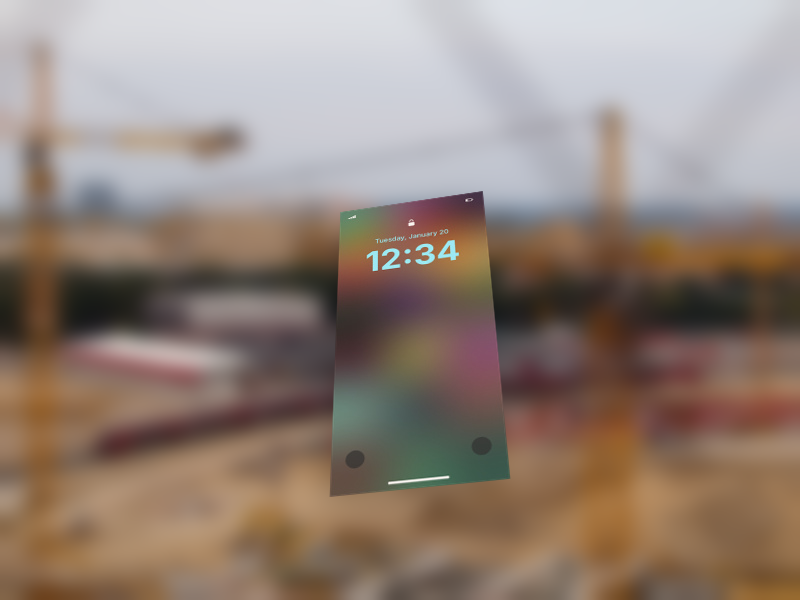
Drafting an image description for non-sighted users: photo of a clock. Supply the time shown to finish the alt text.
12:34
